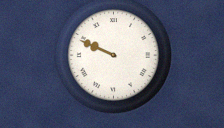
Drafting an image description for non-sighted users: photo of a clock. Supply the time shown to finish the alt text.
9:49
